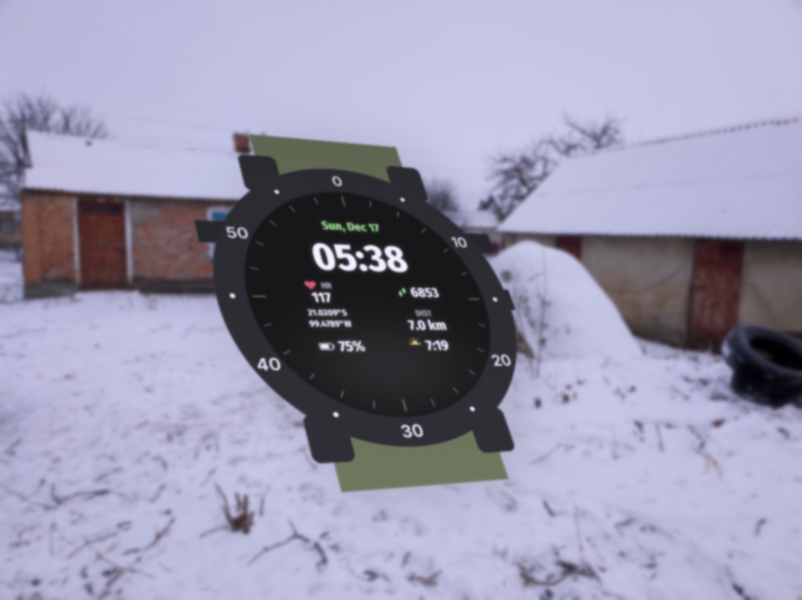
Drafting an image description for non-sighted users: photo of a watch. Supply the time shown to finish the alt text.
5:38
